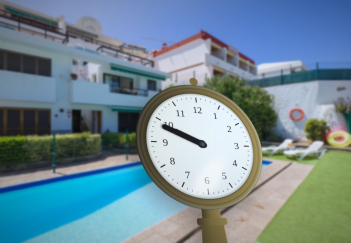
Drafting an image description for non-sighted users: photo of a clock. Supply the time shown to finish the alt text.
9:49
